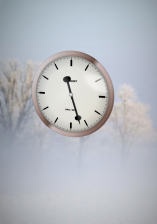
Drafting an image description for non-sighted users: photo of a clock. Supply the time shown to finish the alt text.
11:27
